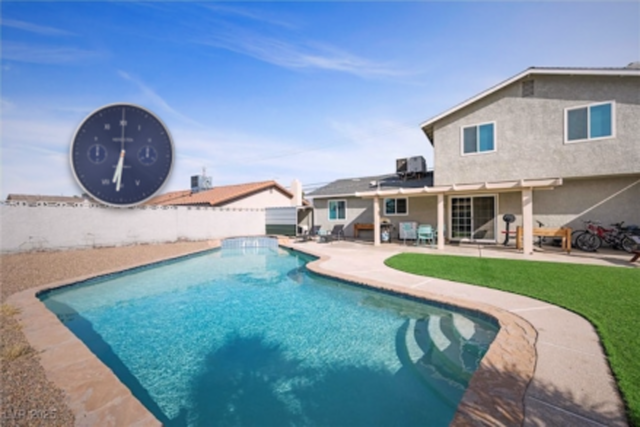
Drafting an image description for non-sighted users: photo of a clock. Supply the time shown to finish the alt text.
6:31
